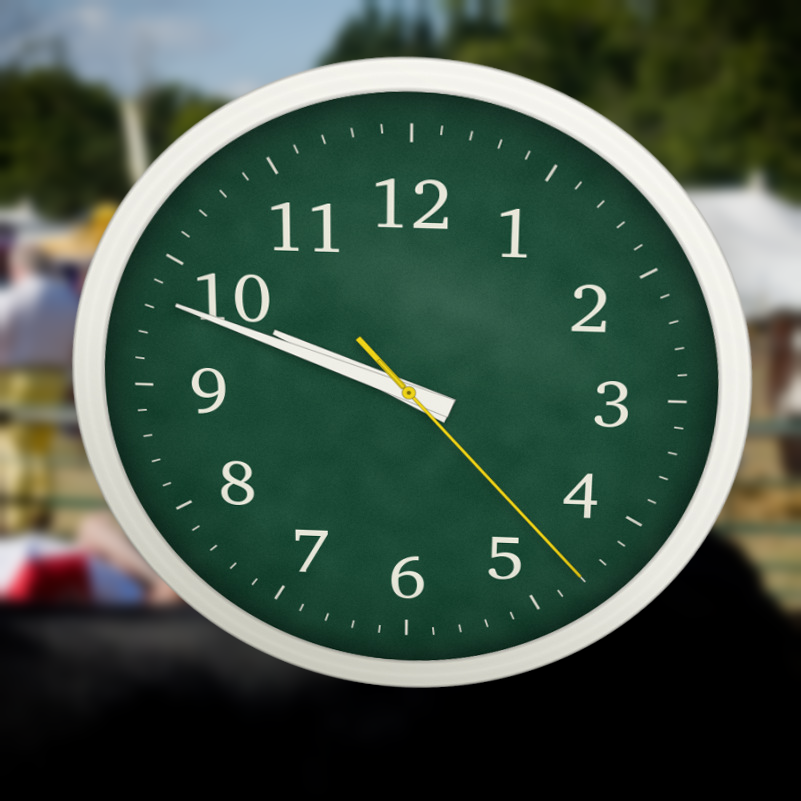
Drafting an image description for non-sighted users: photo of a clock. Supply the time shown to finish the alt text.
9:48:23
